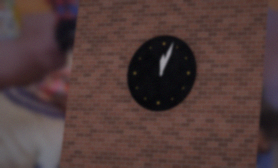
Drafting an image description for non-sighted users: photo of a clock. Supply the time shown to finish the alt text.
12:03
